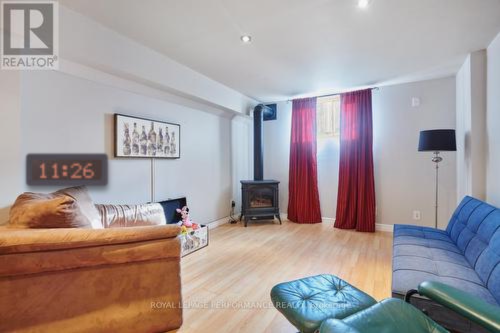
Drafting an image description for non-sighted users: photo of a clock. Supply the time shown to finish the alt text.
11:26
